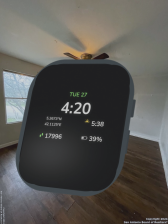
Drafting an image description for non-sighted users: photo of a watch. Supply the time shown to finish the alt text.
4:20
